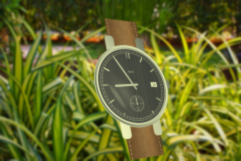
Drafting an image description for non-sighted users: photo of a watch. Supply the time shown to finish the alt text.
8:55
